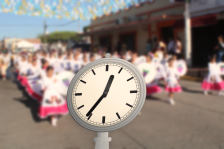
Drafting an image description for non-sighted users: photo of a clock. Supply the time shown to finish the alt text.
12:36
